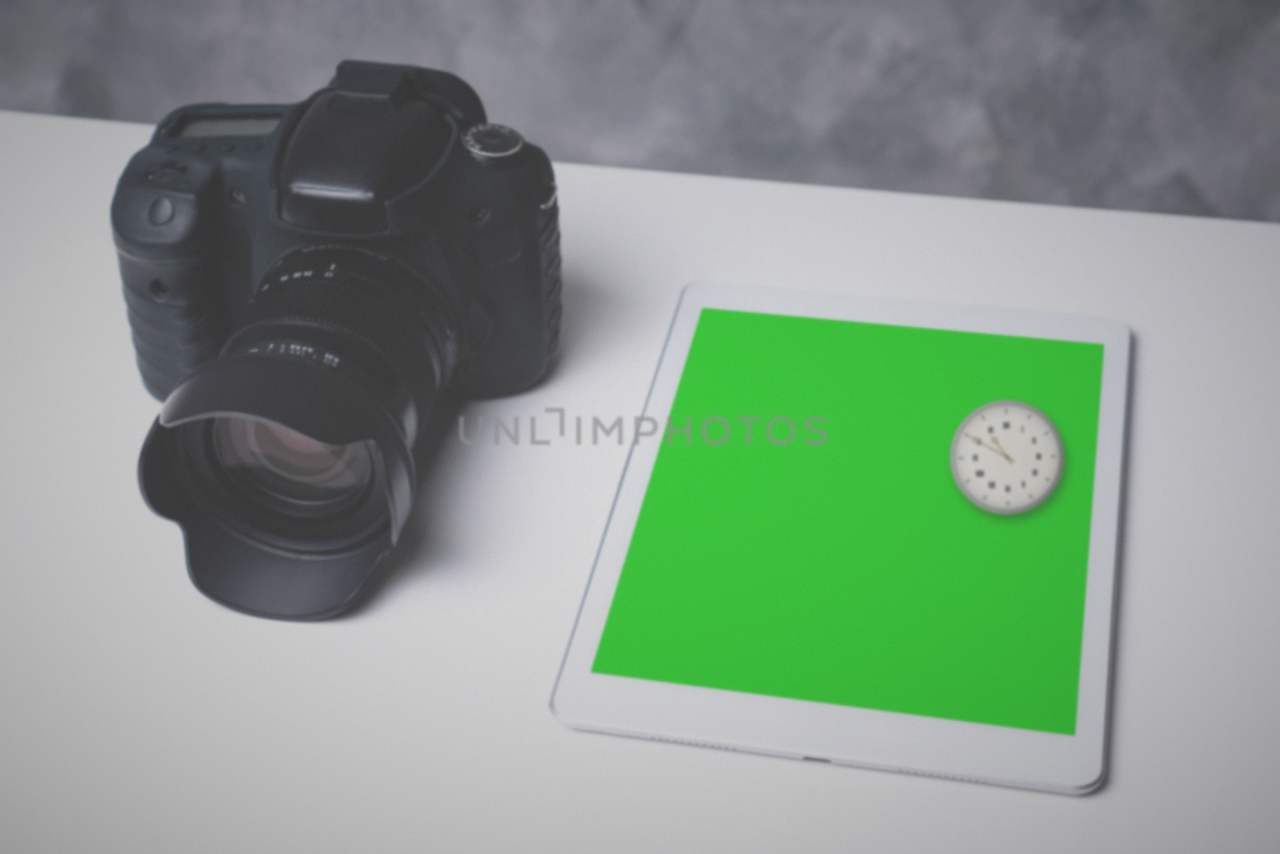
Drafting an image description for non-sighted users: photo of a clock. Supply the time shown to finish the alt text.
10:50
